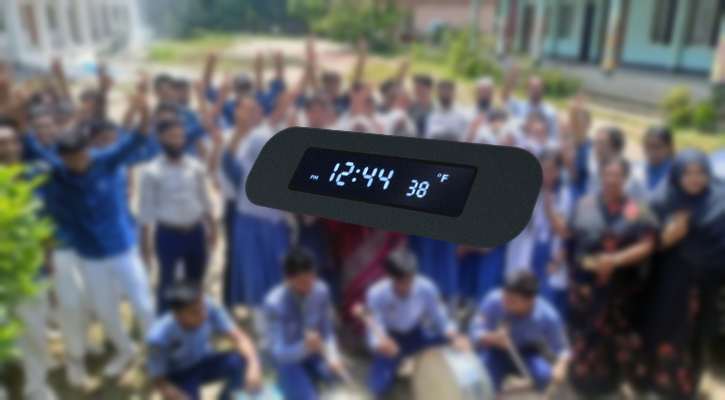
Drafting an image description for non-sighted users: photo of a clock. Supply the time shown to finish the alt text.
12:44
